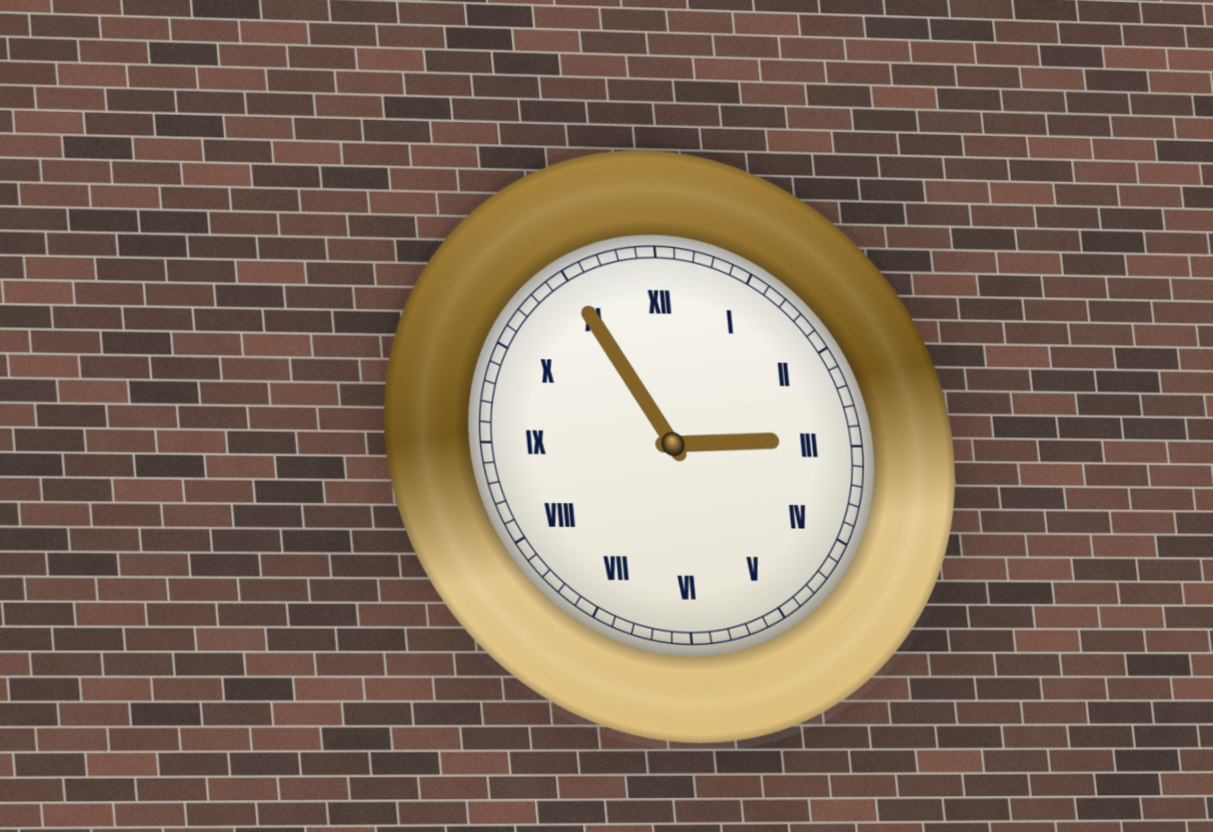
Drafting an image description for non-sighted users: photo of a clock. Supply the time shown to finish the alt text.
2:55
